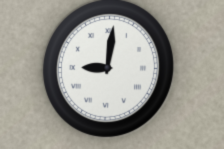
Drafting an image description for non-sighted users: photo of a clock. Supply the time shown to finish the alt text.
9:01
